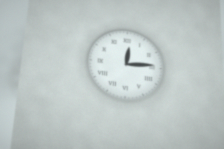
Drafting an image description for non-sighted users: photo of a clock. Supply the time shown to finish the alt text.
12:14
